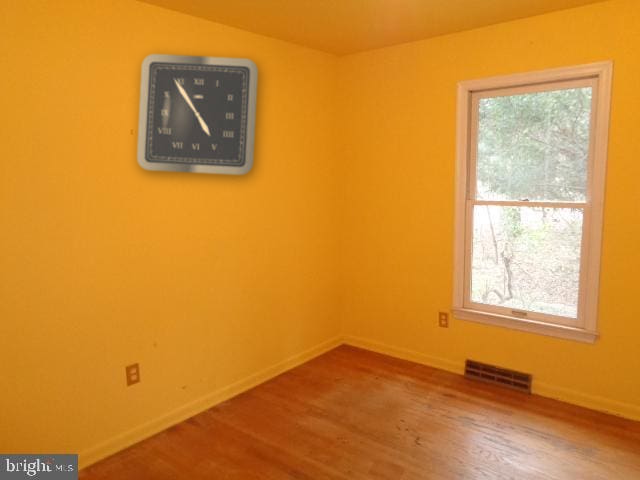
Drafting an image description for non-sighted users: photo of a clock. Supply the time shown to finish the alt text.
4:54
